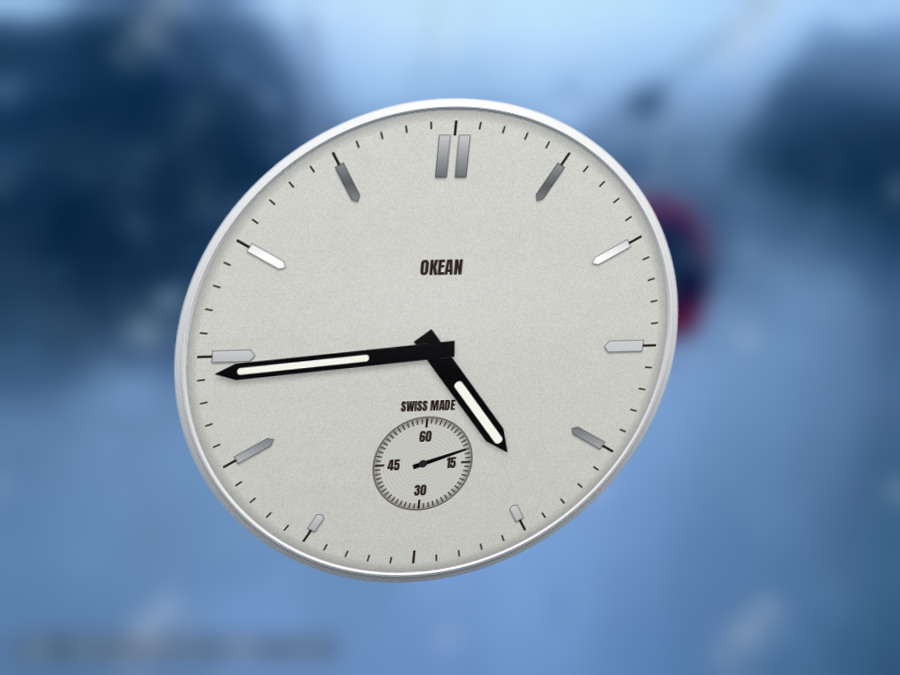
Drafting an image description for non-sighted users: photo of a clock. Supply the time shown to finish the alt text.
4:44:12
